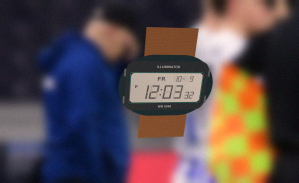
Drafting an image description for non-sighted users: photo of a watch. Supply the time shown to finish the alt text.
12:03:32
